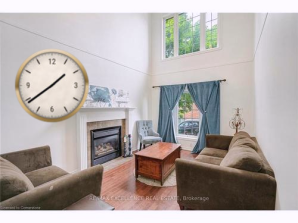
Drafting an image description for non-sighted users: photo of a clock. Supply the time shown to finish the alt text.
1:39
